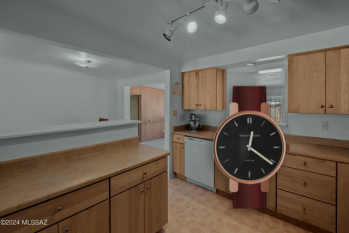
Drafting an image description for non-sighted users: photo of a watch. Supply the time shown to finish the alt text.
12:21
